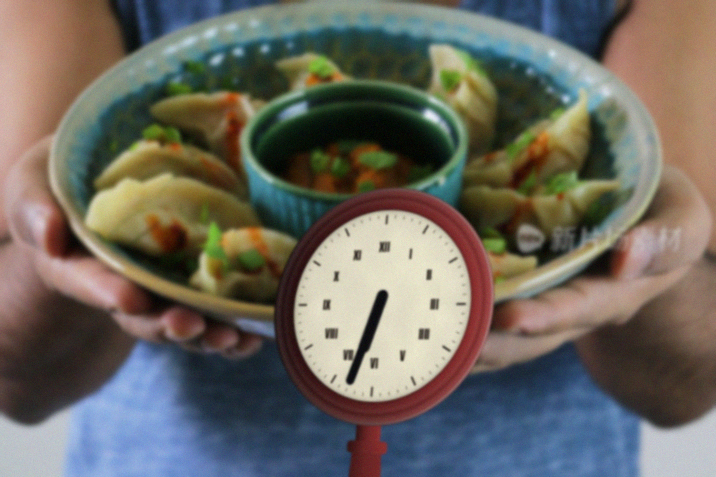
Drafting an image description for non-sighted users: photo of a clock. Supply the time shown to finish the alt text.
6:33
